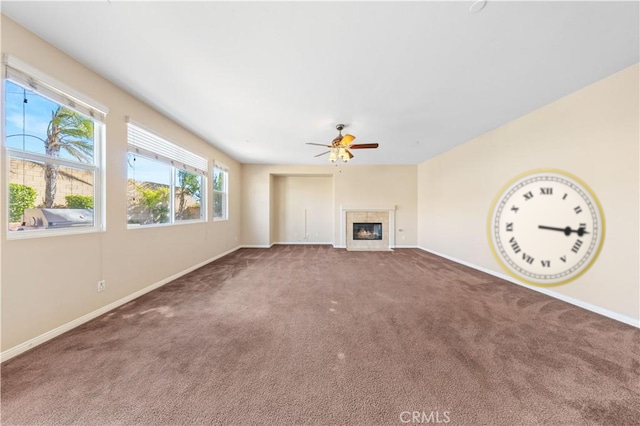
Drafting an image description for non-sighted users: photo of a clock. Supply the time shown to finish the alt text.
3:16
